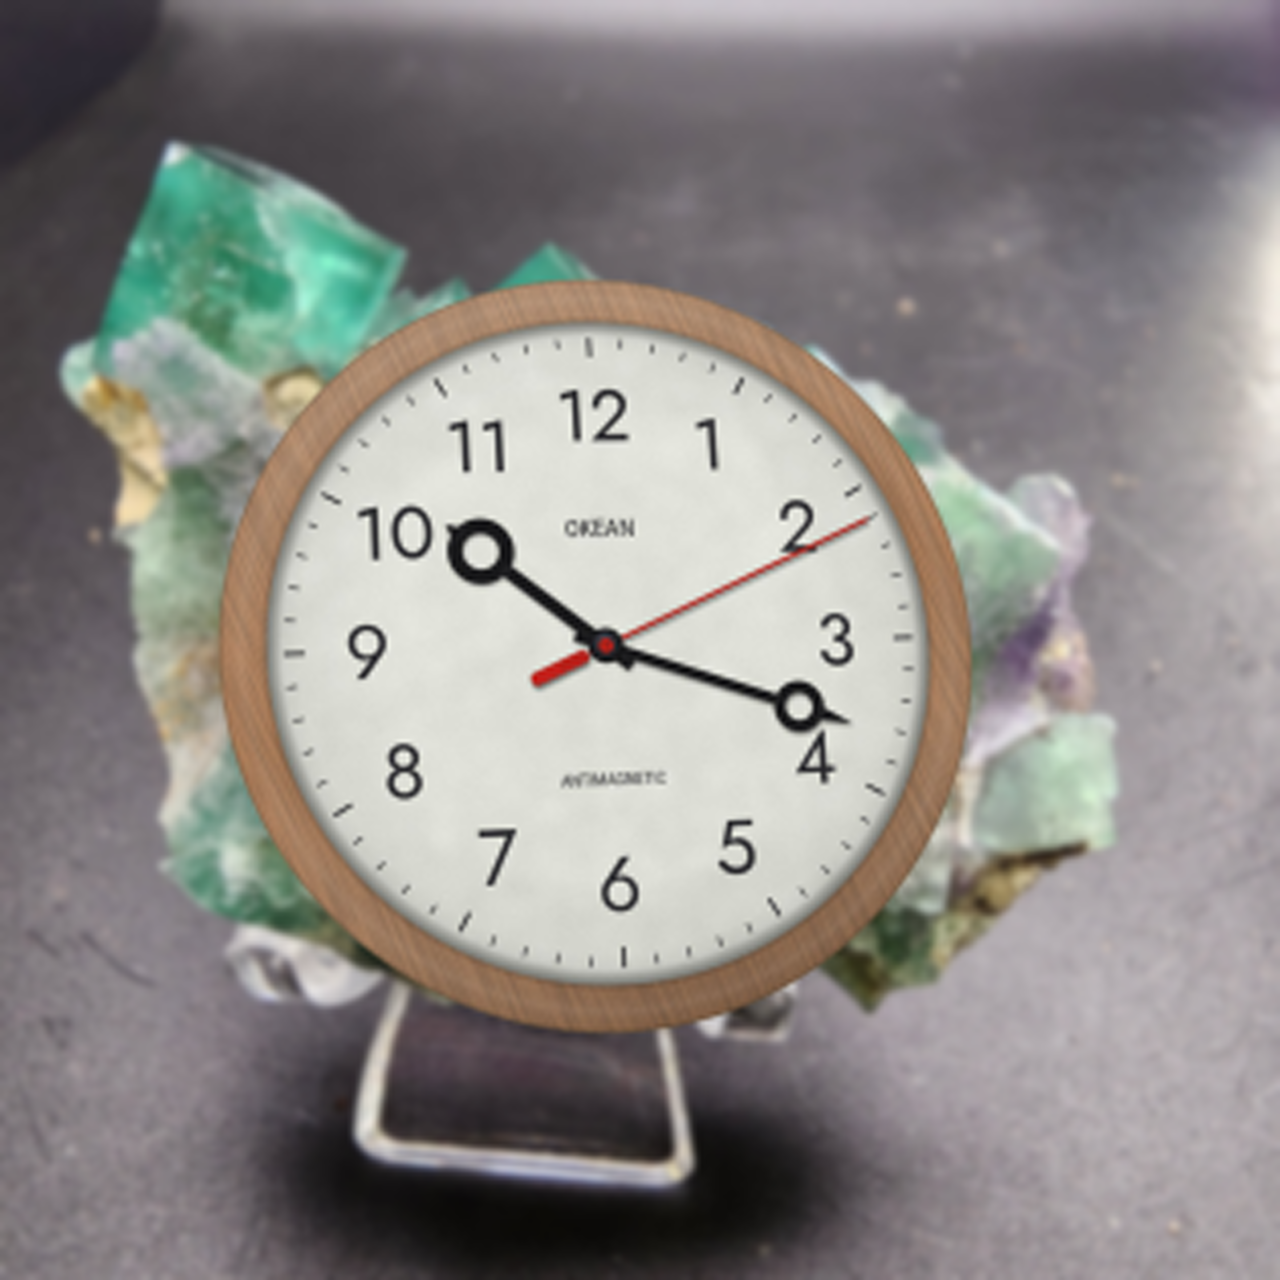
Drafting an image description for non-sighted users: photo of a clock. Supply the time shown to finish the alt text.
10:18:11
